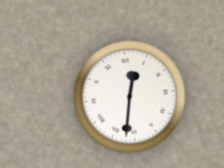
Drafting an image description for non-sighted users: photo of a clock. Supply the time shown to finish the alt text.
12:32
